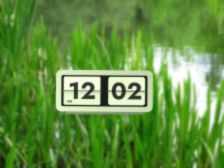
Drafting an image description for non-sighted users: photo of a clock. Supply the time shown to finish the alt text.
12:02
